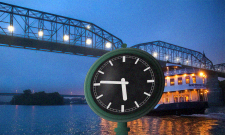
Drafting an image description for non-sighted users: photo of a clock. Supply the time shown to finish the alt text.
5:46
